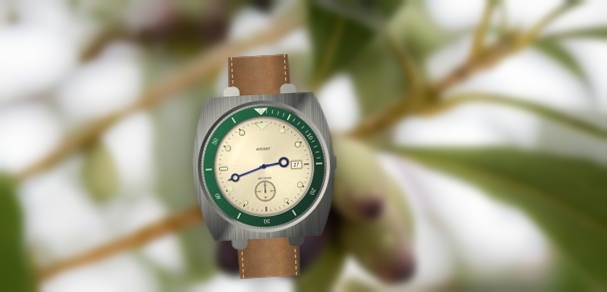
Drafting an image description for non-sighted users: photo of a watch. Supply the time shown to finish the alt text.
2:42
